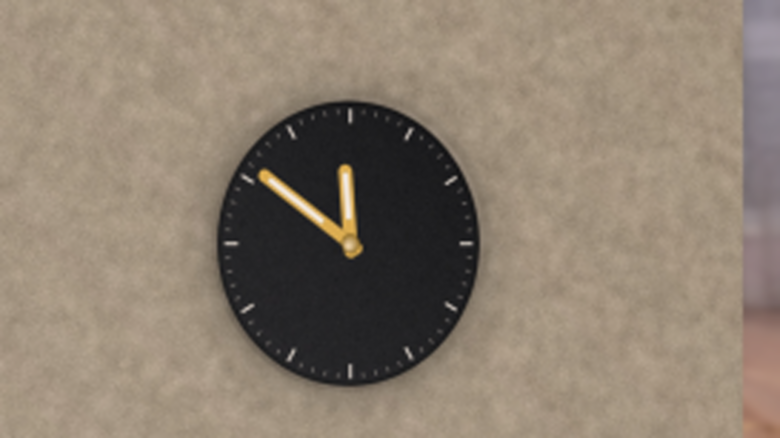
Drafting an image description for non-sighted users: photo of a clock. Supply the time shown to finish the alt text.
11:51
